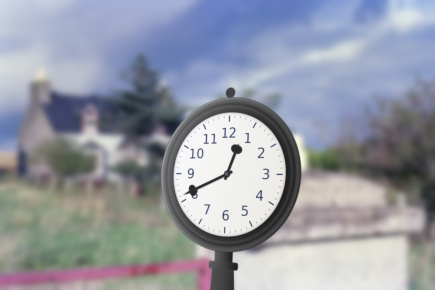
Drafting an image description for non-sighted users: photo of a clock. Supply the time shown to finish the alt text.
12:41
